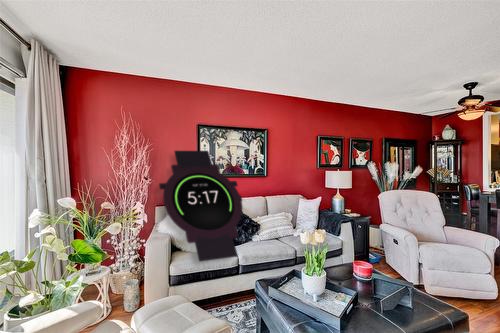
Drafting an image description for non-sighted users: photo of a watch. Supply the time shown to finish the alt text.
5:17
